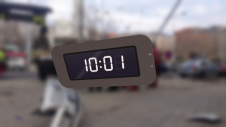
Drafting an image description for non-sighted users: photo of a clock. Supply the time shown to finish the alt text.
10:01
